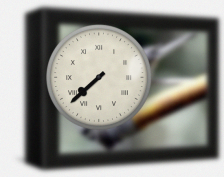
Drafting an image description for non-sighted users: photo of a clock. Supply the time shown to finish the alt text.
7:38
